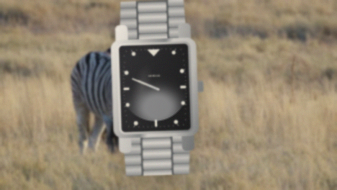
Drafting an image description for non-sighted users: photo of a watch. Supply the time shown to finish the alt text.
9:49
